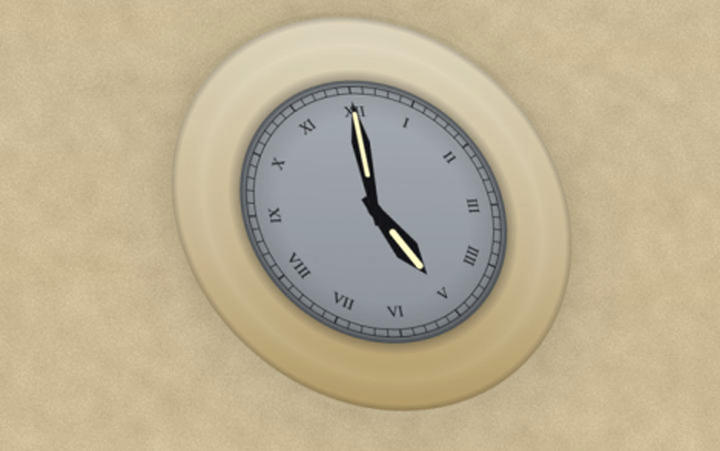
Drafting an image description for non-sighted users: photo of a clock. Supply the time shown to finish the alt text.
5:00
